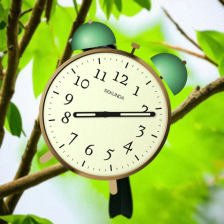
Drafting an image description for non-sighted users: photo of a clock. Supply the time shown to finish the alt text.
8:11
